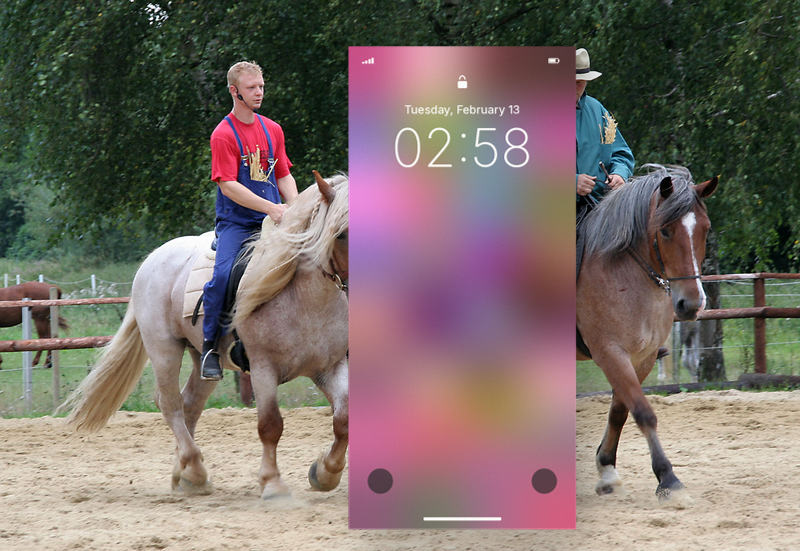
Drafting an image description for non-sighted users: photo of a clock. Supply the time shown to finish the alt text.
2:58
